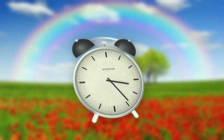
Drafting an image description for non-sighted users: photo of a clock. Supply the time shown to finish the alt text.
3:24
